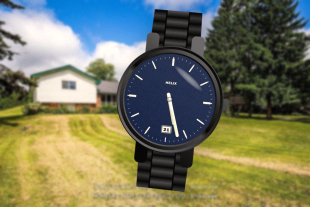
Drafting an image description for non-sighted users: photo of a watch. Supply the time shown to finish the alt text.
5:27
